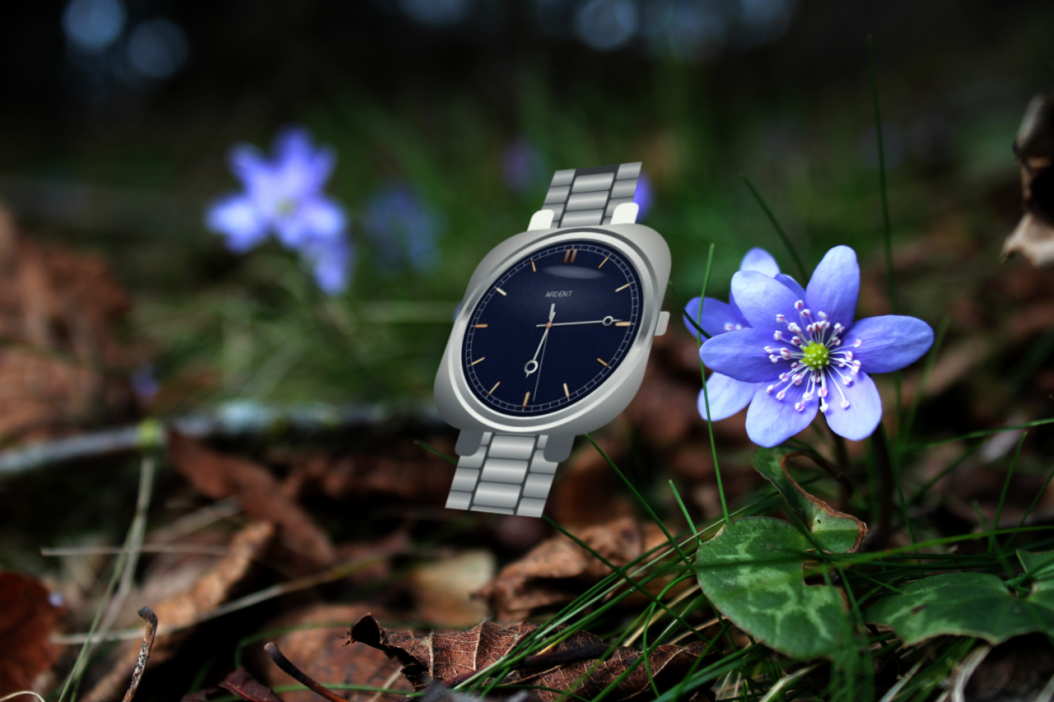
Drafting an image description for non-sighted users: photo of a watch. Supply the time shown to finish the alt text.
6:14:29
